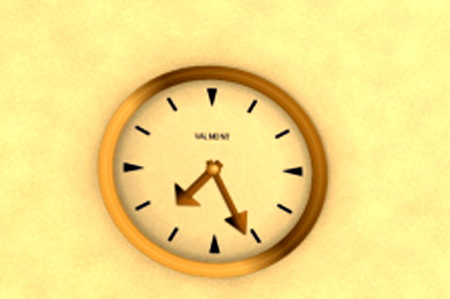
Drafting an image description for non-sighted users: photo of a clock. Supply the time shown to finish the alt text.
7:26
